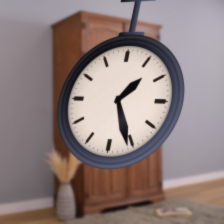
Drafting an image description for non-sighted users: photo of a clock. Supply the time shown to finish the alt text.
1:26
